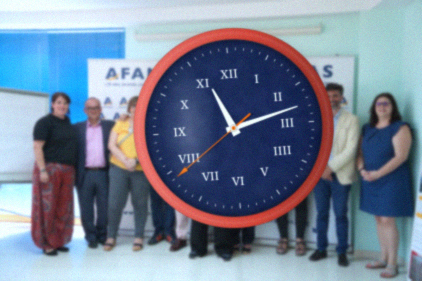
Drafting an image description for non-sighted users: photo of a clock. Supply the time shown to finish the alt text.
11:12:39
